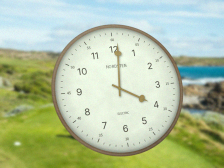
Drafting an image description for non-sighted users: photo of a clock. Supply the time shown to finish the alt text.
4:01
